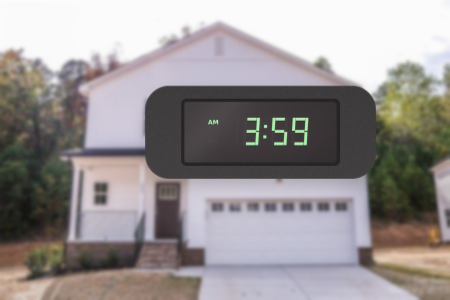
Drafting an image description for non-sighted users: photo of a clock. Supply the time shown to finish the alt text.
3:59
